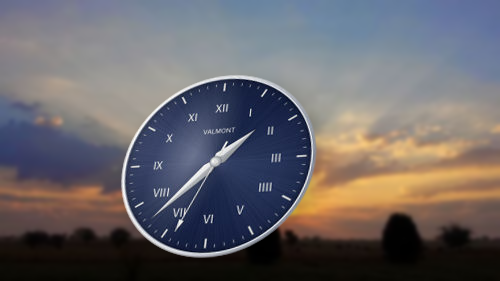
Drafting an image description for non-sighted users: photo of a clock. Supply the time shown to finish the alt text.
1:37:34
